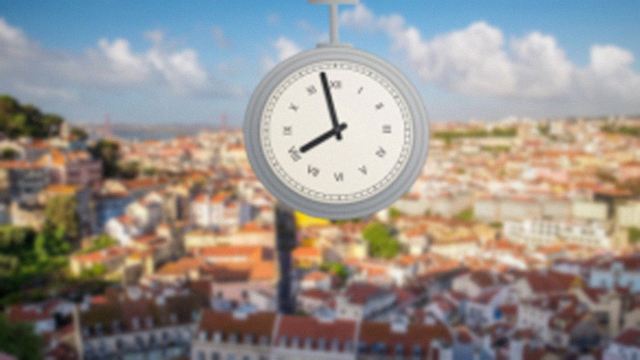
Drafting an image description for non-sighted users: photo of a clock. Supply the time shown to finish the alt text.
7:58
